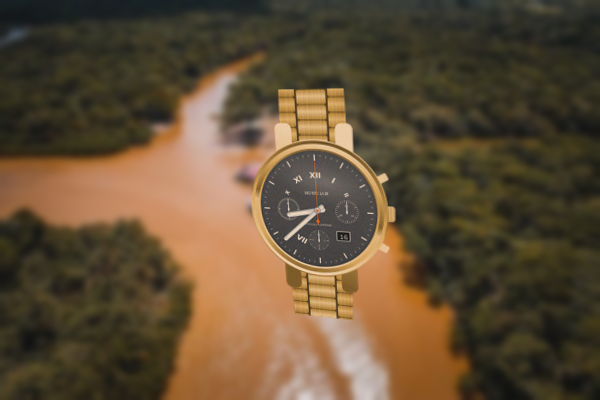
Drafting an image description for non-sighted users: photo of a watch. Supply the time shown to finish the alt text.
8:38
